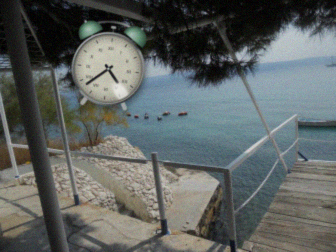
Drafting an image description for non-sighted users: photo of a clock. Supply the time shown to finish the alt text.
4:38
